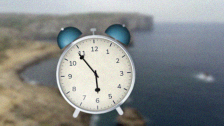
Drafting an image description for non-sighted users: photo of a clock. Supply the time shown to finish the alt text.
5:54
